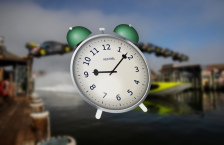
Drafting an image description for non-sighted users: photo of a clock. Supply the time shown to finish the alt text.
9:08
